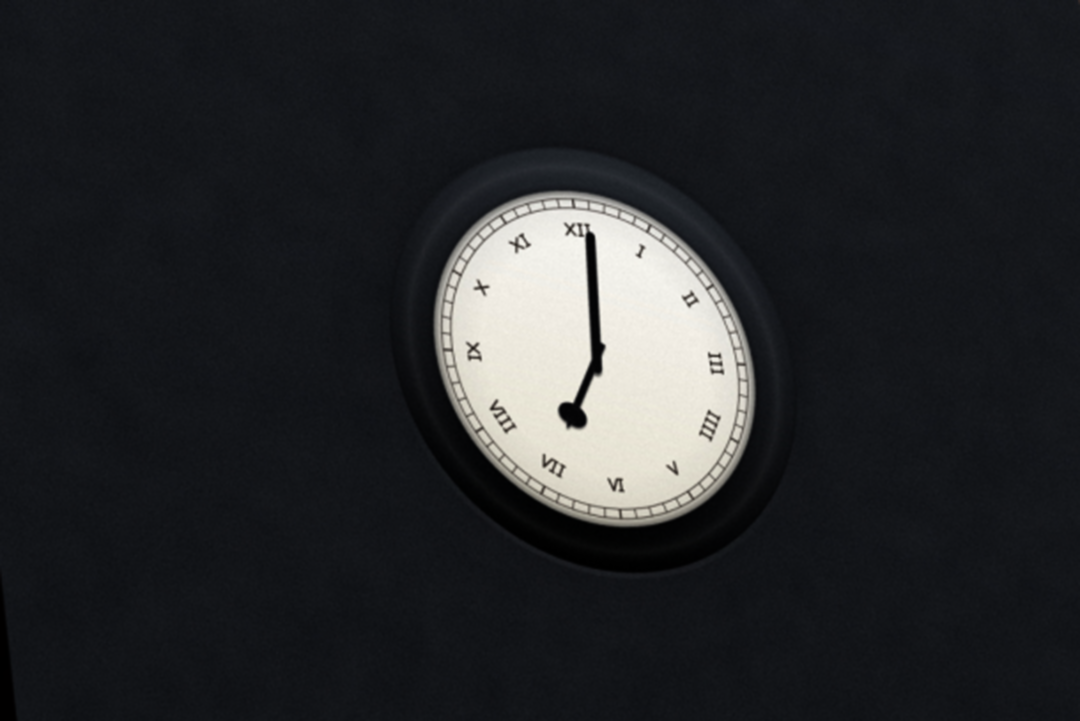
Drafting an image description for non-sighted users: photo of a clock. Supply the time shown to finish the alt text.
7:01
